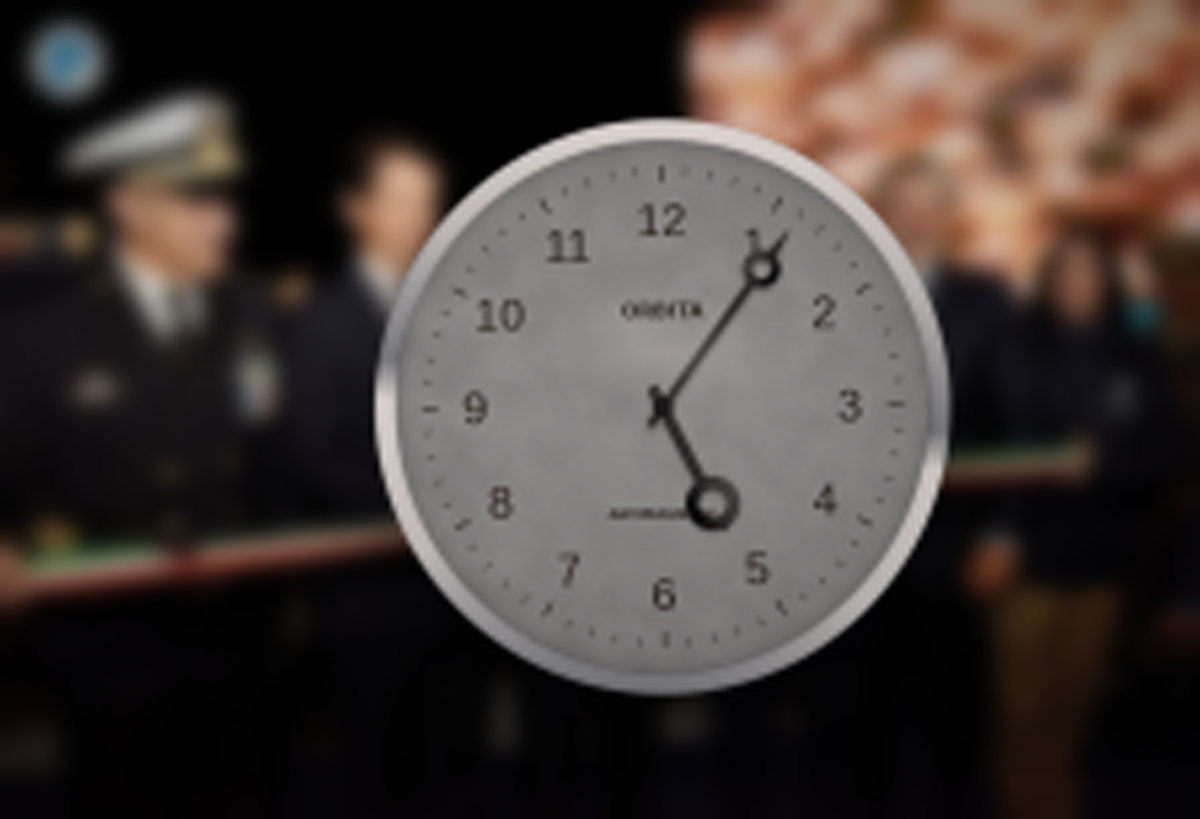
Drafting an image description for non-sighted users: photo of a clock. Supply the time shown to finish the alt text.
5:06
